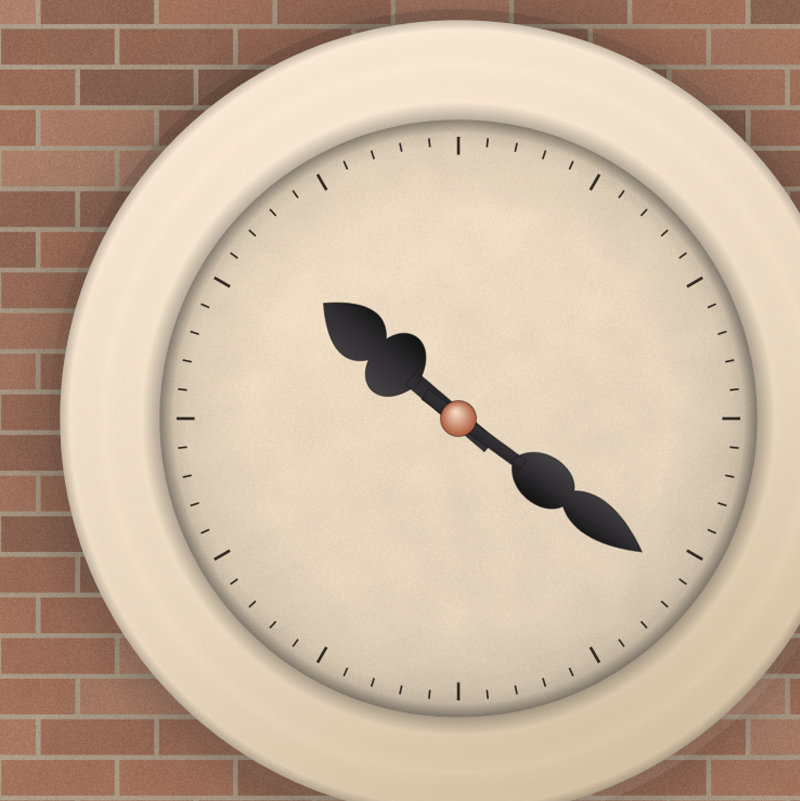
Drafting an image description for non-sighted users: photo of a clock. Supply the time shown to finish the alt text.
10:21
